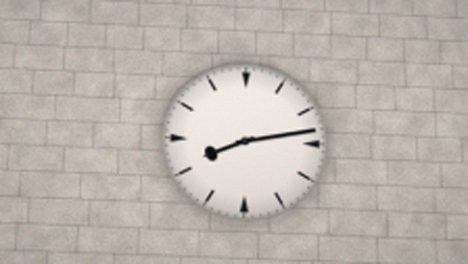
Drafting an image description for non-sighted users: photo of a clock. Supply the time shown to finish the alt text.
8:13
